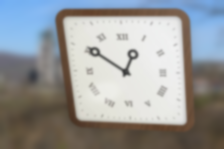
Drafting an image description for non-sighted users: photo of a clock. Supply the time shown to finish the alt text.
12:51
